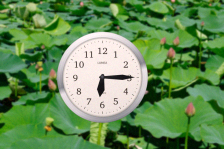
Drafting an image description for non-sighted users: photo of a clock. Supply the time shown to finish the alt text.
6:15
